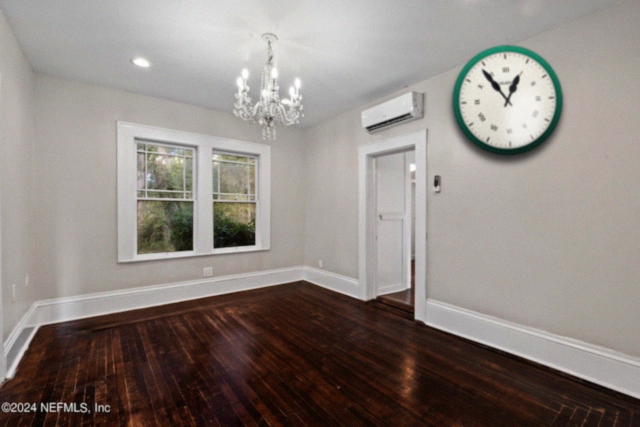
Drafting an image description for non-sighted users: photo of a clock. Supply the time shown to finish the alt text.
12:54
